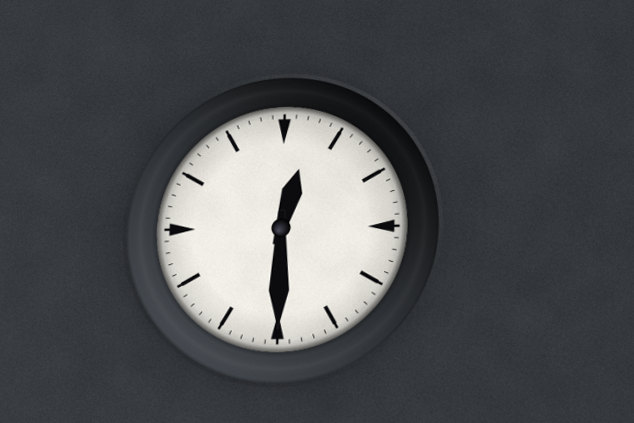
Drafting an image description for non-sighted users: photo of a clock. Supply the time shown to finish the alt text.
12:30
